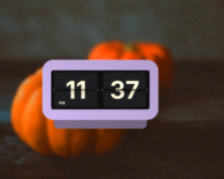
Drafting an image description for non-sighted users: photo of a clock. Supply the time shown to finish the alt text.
11:37
